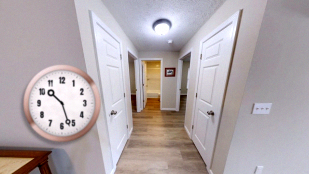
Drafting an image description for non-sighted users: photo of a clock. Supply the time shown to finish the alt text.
10:27
